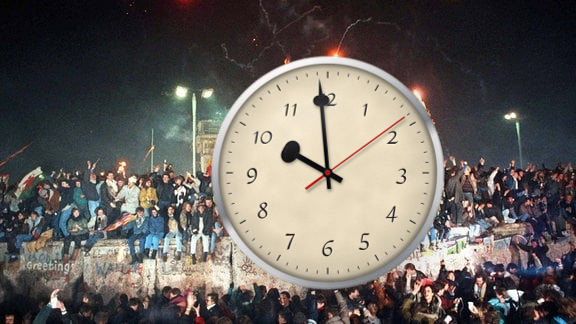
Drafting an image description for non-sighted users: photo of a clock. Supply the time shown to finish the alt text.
9:59:09
